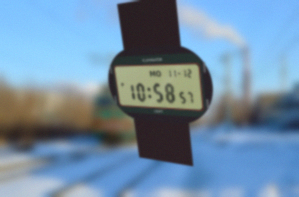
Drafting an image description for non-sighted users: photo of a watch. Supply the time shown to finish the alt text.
10:58:57
